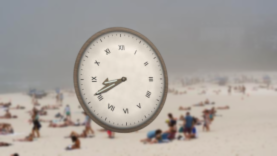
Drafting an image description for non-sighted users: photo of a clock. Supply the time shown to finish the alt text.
8:41
